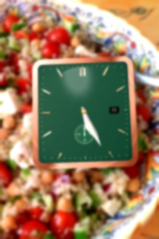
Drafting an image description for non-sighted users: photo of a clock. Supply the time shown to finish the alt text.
5:26
